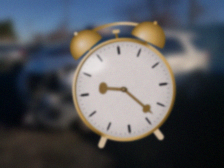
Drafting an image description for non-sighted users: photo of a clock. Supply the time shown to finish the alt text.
9:23
